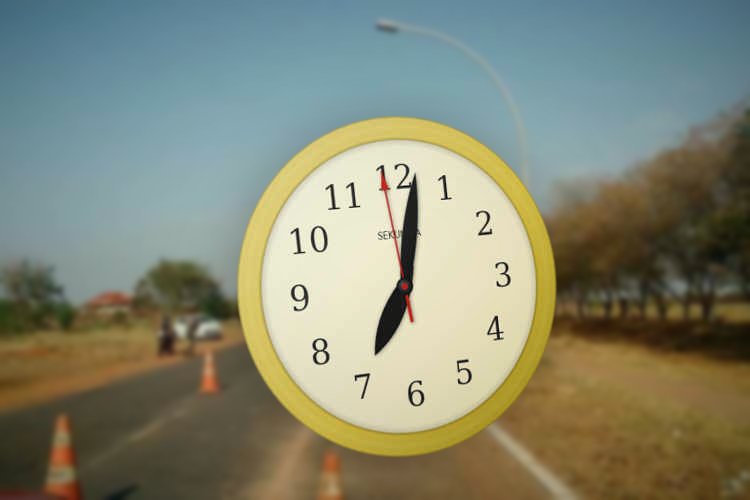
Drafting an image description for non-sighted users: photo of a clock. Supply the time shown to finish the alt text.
7:01:59
